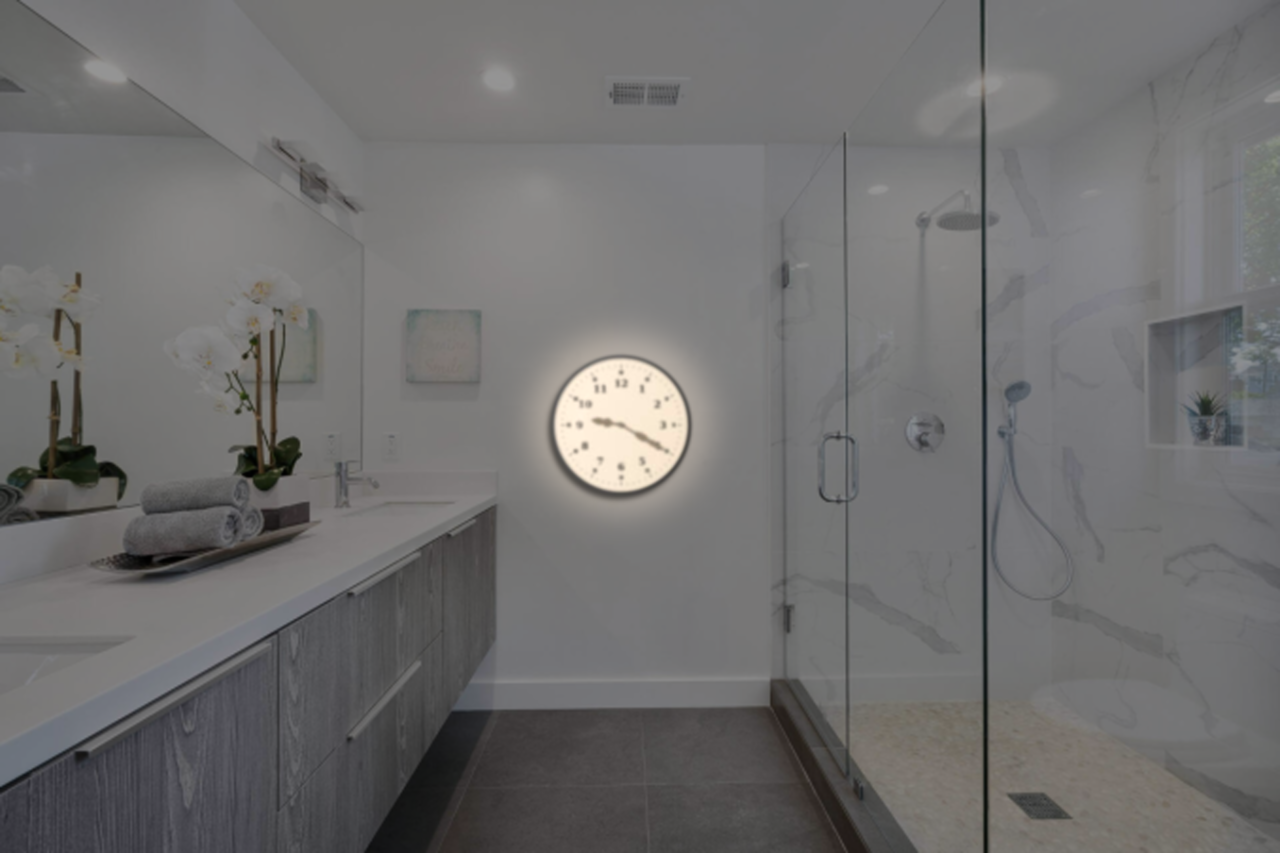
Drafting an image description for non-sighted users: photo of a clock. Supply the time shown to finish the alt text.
9:20
